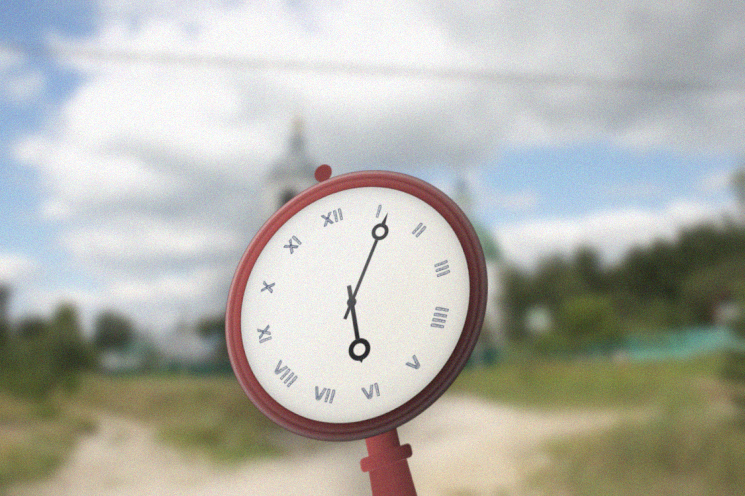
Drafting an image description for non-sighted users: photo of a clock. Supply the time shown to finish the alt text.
6:06
